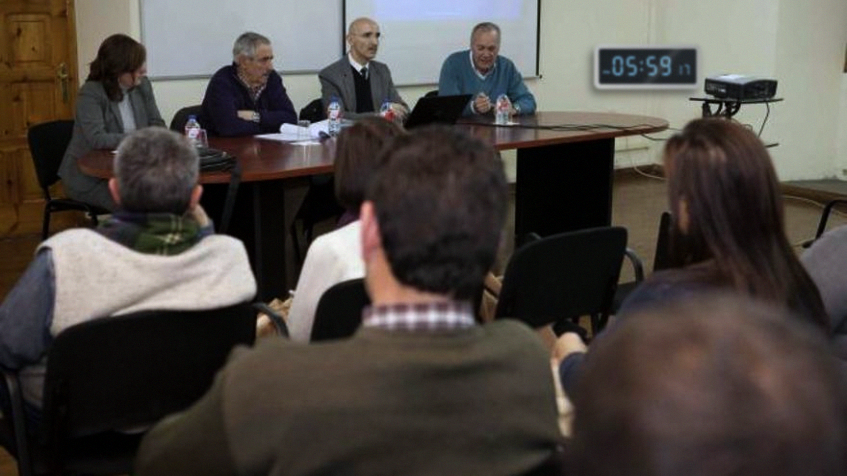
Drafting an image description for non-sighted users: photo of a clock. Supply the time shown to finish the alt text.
5:59
